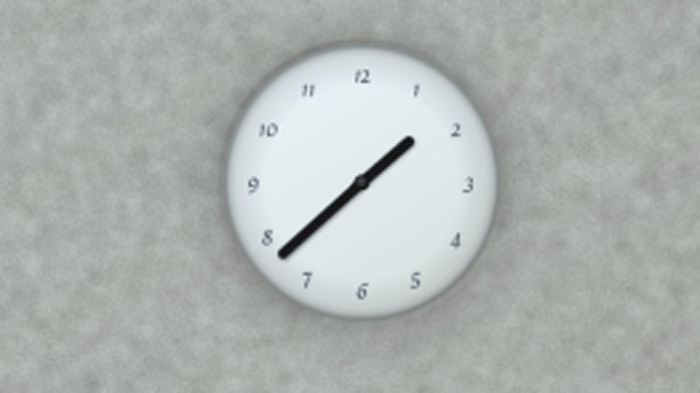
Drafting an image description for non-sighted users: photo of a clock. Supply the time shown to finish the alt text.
1:38
